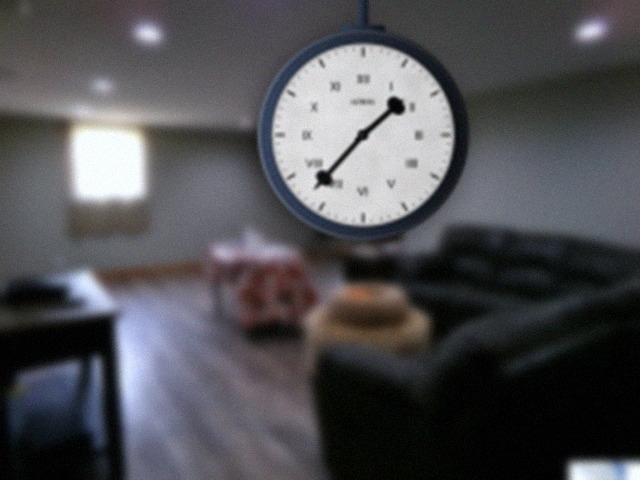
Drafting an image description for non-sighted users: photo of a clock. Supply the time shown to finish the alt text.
1:37
